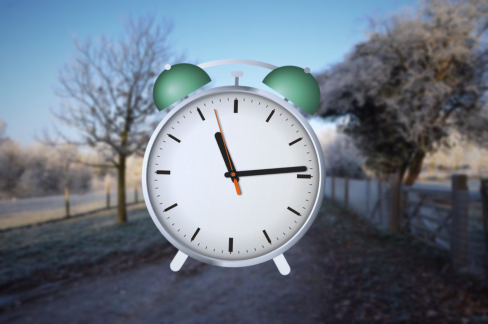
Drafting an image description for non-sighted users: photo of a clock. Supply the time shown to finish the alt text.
11:13:57
